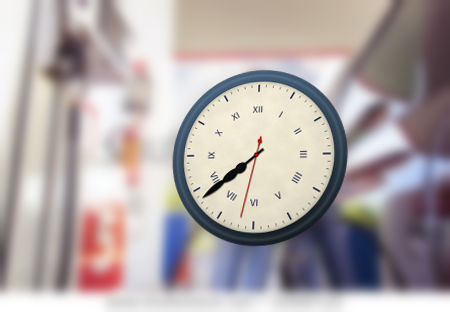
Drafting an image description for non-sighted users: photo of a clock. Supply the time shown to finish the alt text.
7:38:32
